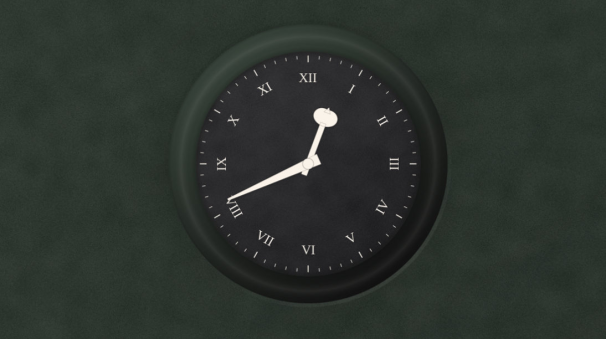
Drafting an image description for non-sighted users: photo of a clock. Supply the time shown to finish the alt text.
12:41
